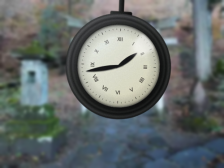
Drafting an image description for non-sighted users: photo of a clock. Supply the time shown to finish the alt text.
1:43
